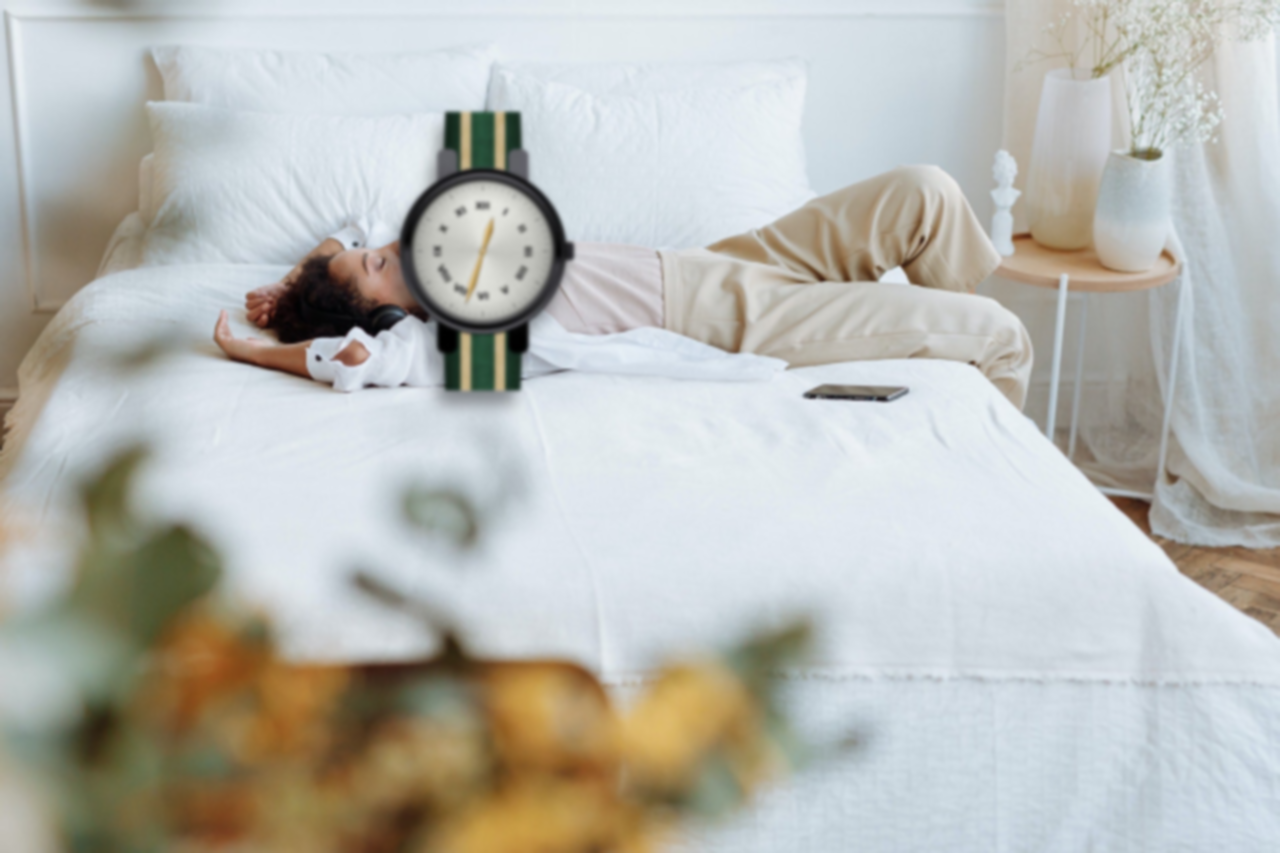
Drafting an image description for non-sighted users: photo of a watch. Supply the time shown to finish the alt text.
12:33
